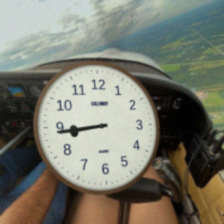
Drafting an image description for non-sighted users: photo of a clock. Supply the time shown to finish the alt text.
8:44
